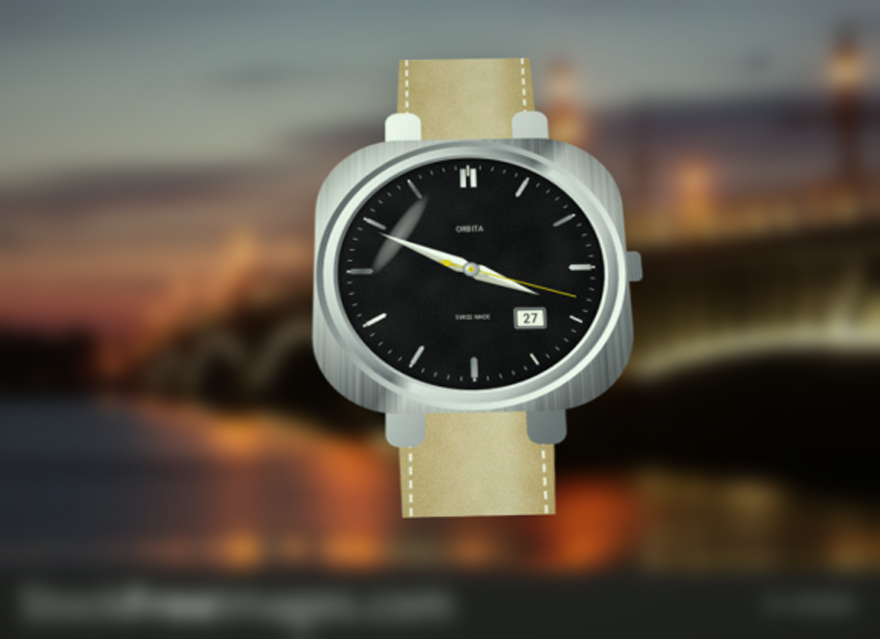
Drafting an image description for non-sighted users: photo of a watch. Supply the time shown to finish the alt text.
3:49:18
